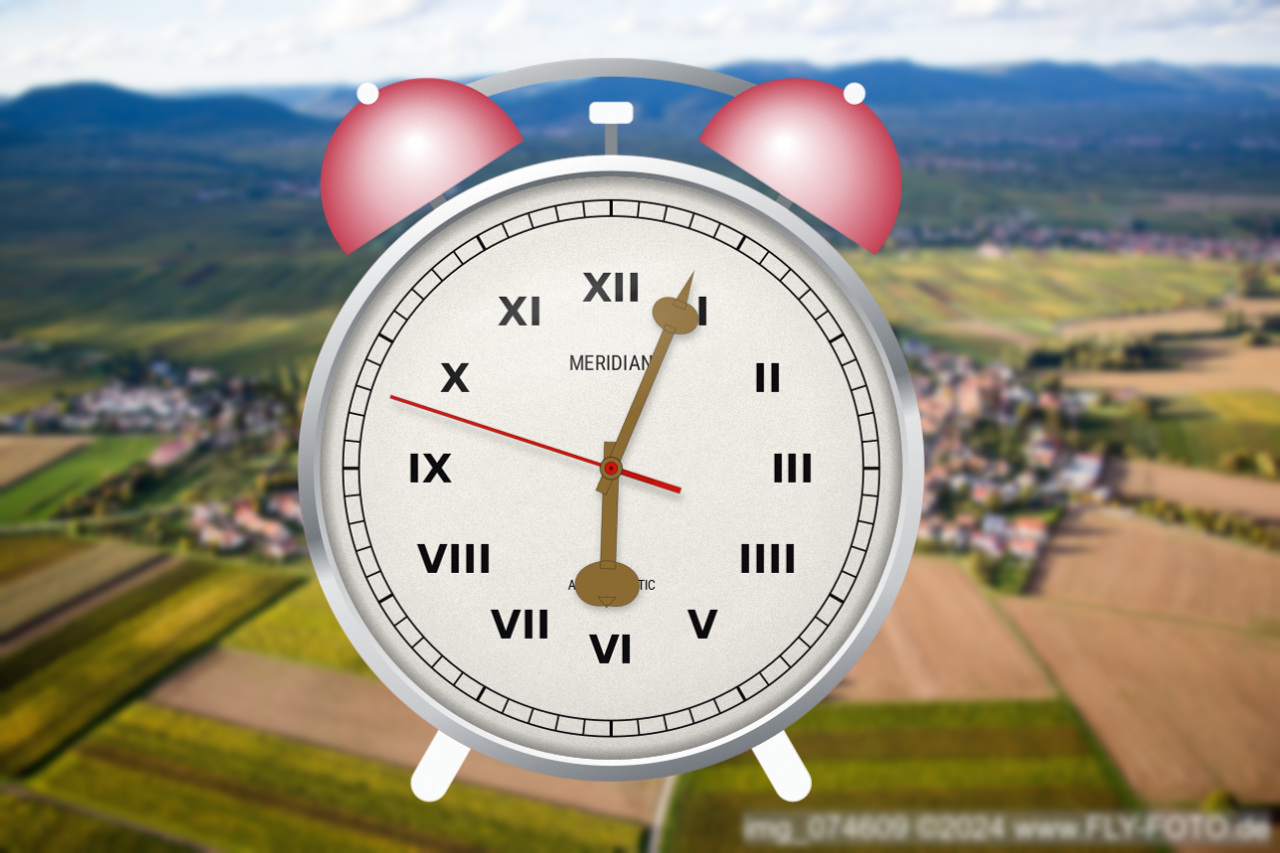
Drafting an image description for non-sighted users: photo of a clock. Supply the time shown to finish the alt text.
6:03:48
